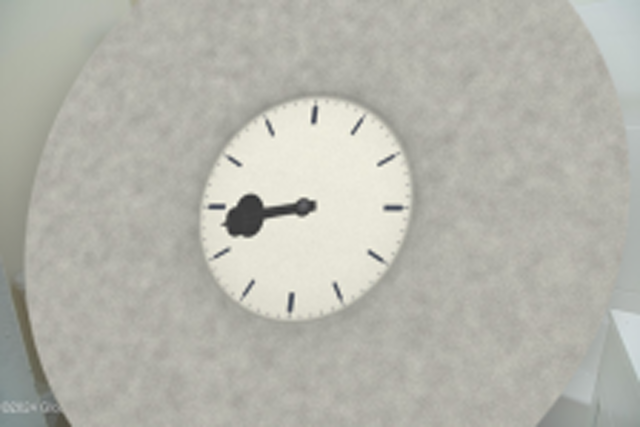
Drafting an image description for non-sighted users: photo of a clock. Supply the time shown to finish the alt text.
8:43
